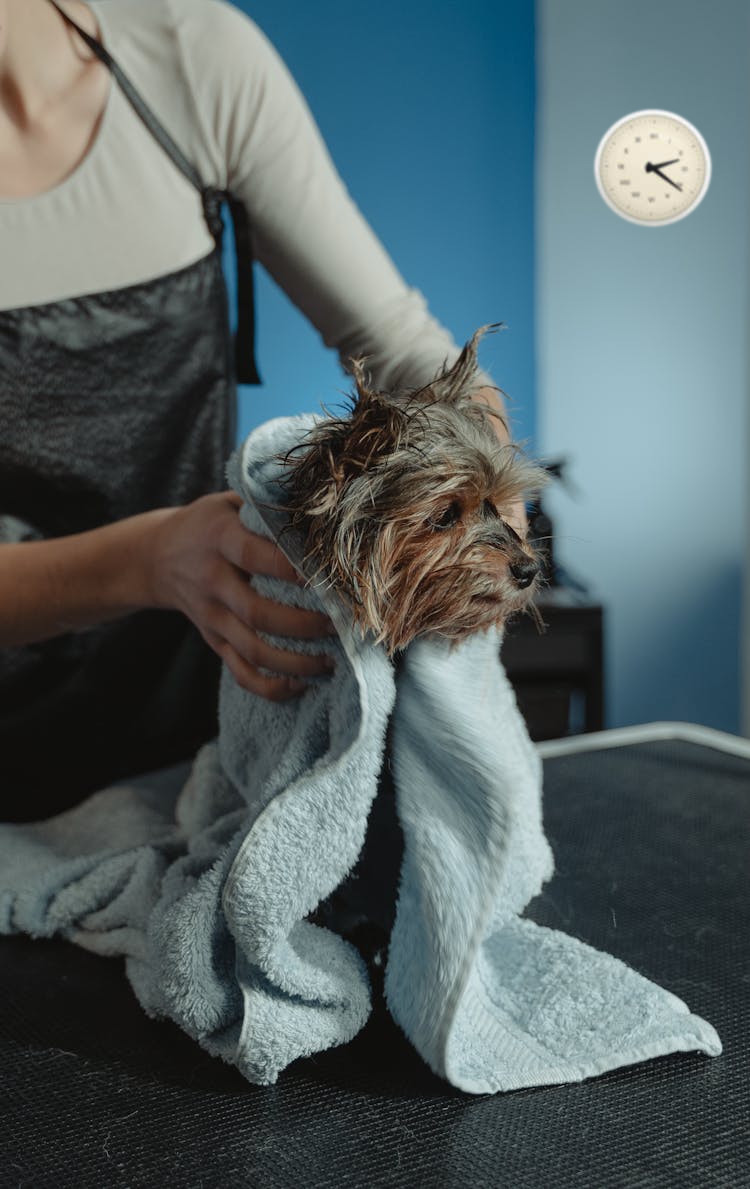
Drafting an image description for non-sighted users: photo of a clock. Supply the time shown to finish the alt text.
2:21
